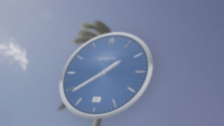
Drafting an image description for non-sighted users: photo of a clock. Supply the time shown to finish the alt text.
1:39
